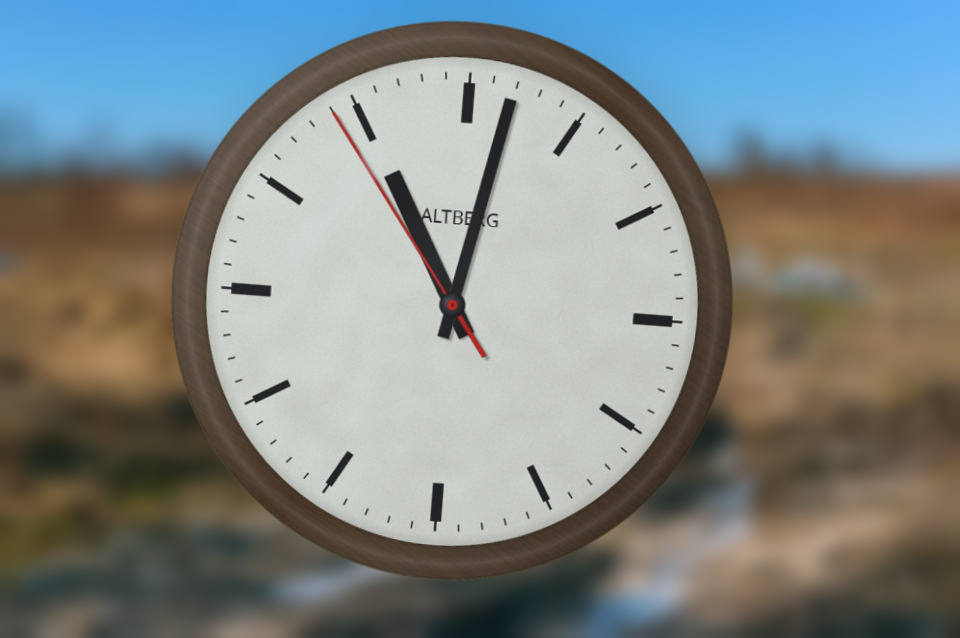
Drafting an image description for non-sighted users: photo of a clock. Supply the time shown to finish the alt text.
11:01:54
